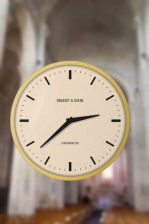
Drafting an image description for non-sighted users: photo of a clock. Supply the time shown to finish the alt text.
2:38
